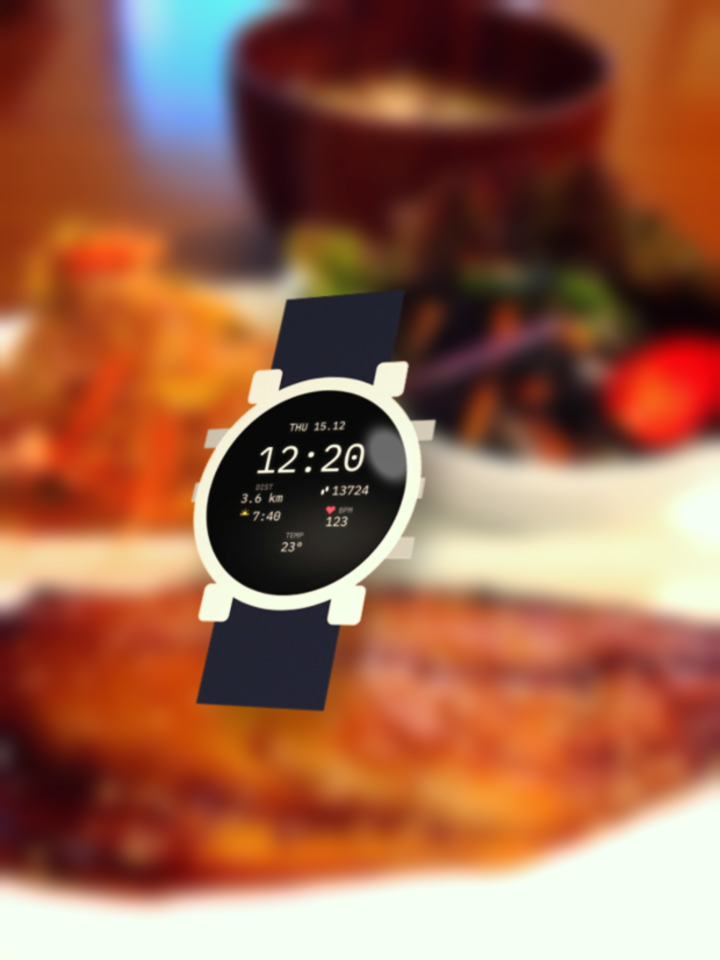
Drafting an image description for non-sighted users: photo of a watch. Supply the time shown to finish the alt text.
12:20
